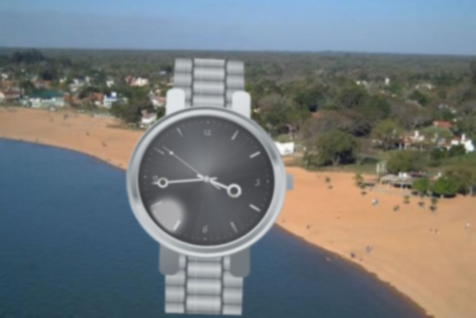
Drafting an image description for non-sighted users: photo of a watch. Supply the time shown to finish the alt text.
3:43:51
